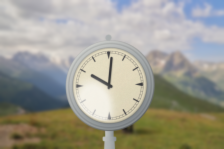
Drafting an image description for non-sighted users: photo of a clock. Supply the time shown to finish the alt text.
10:01
